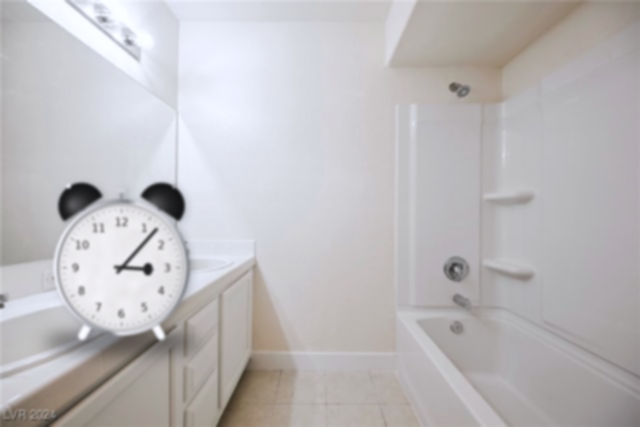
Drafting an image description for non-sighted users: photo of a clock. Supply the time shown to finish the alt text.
3:07
